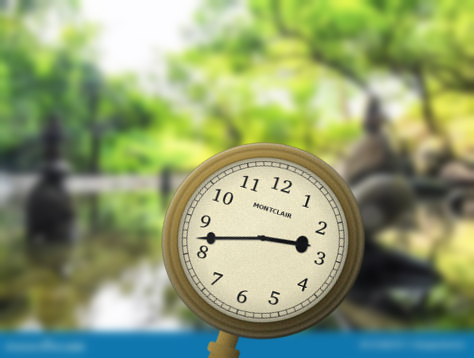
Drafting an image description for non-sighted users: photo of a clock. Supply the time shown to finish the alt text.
2:42
